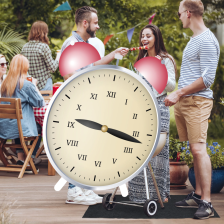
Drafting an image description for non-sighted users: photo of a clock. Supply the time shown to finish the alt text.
9:17
